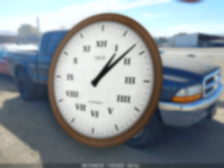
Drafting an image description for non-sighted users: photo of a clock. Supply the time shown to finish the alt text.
1:08
